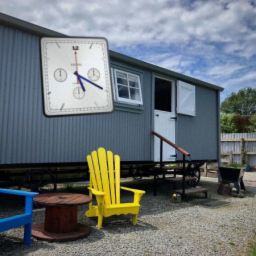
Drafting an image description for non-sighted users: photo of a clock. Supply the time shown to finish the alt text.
5:20
